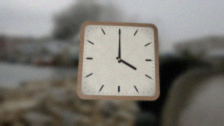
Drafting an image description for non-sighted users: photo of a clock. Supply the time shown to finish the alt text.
4:00
